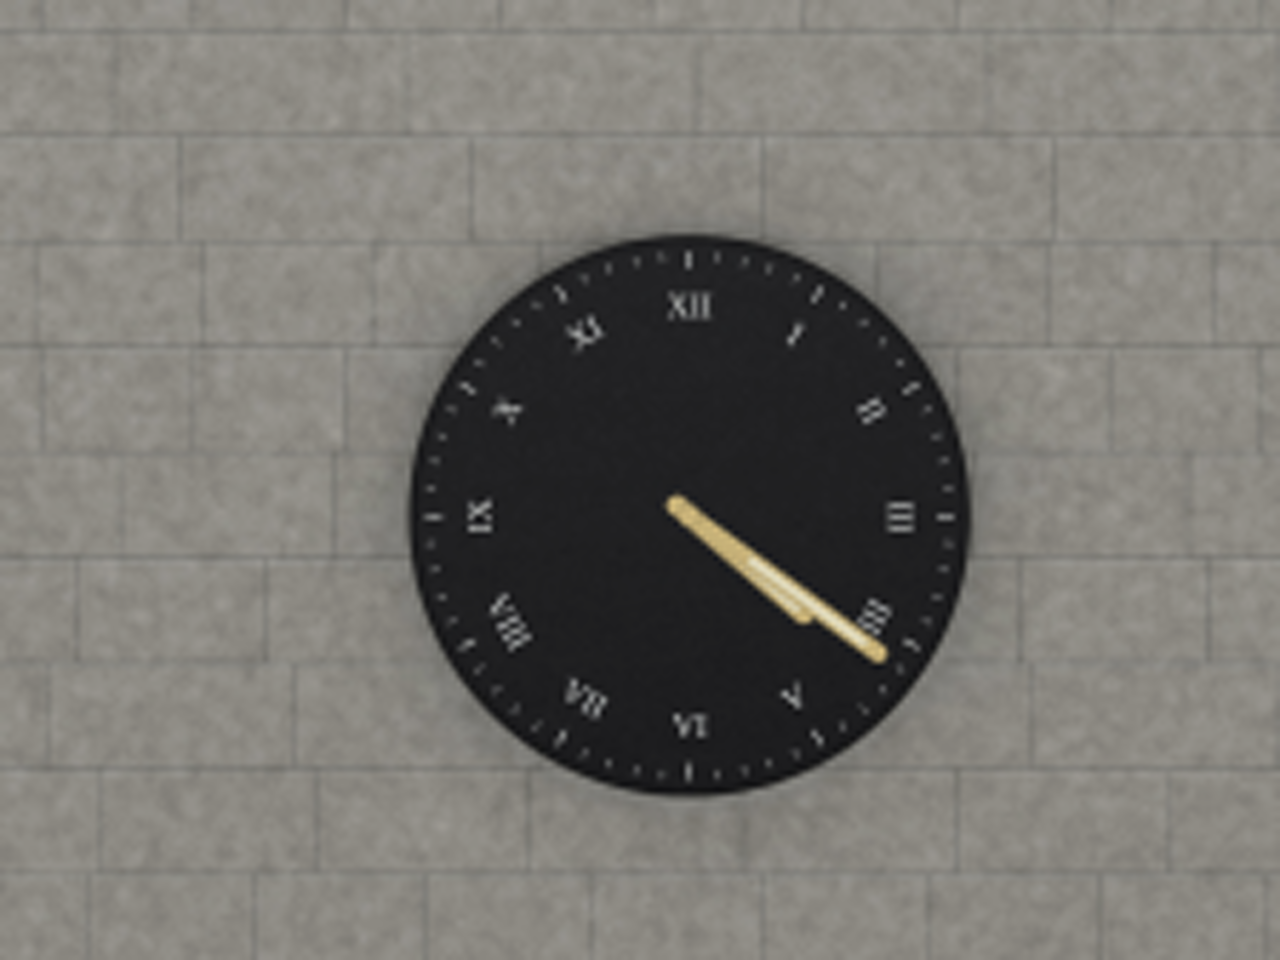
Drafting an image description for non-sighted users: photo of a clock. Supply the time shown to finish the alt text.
4:21
